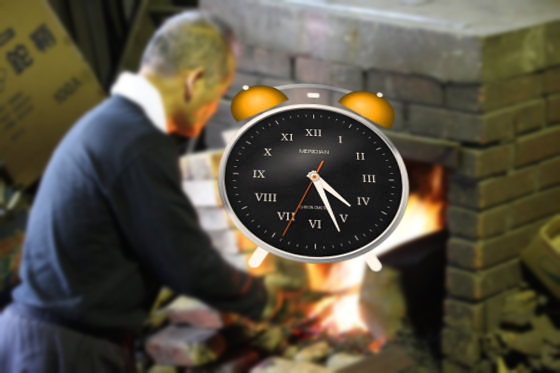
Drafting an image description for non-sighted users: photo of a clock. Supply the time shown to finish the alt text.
4:26:34
